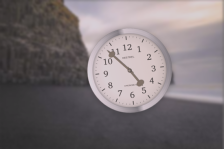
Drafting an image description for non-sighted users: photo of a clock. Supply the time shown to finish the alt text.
4:53
